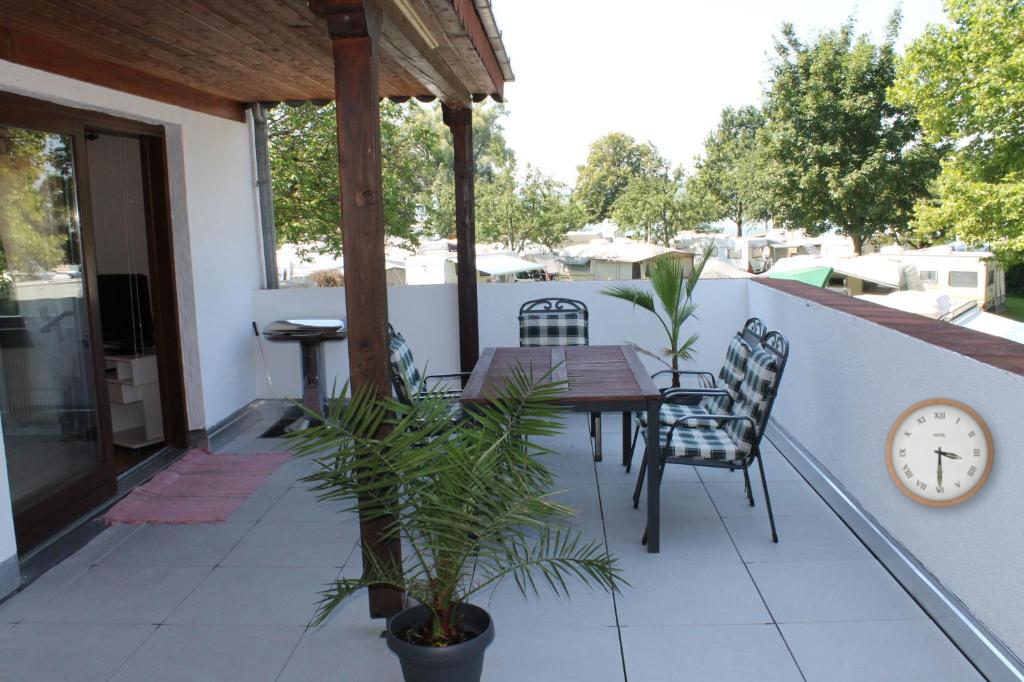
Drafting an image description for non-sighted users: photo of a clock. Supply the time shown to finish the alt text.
3:30
